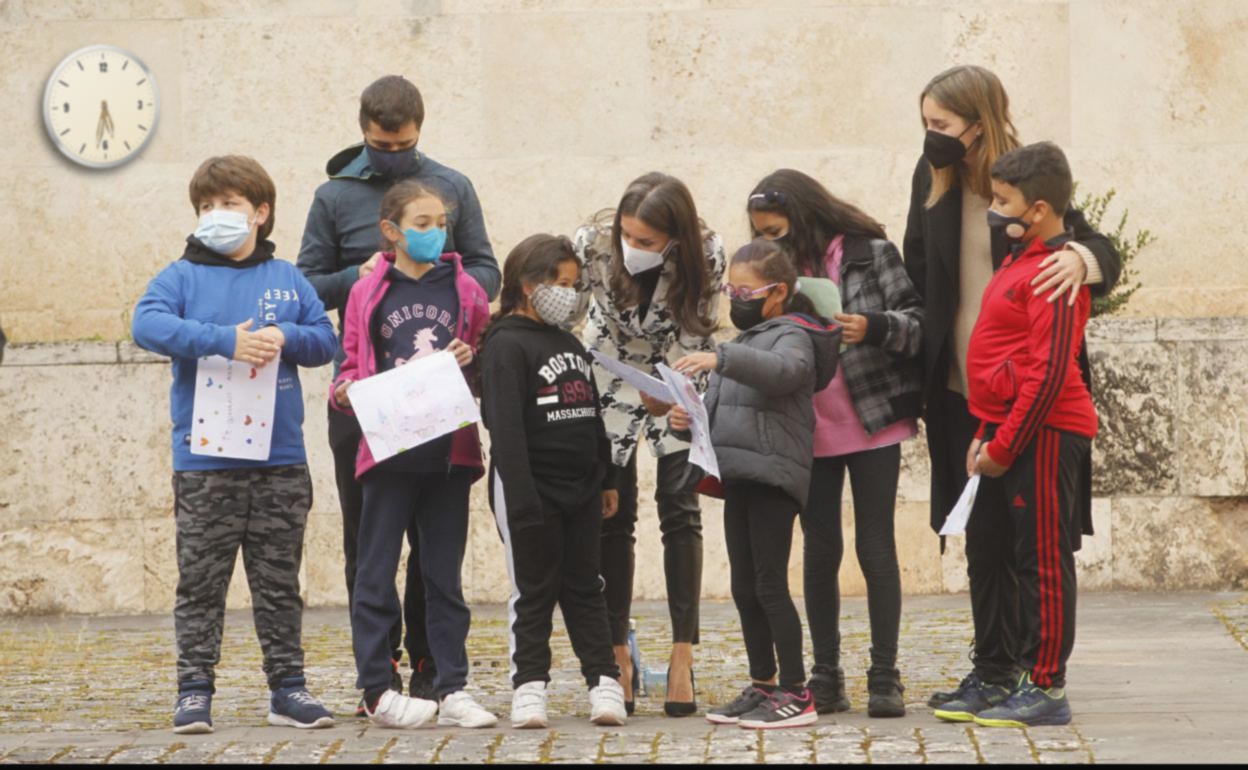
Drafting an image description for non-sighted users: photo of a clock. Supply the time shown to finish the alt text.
5:32
